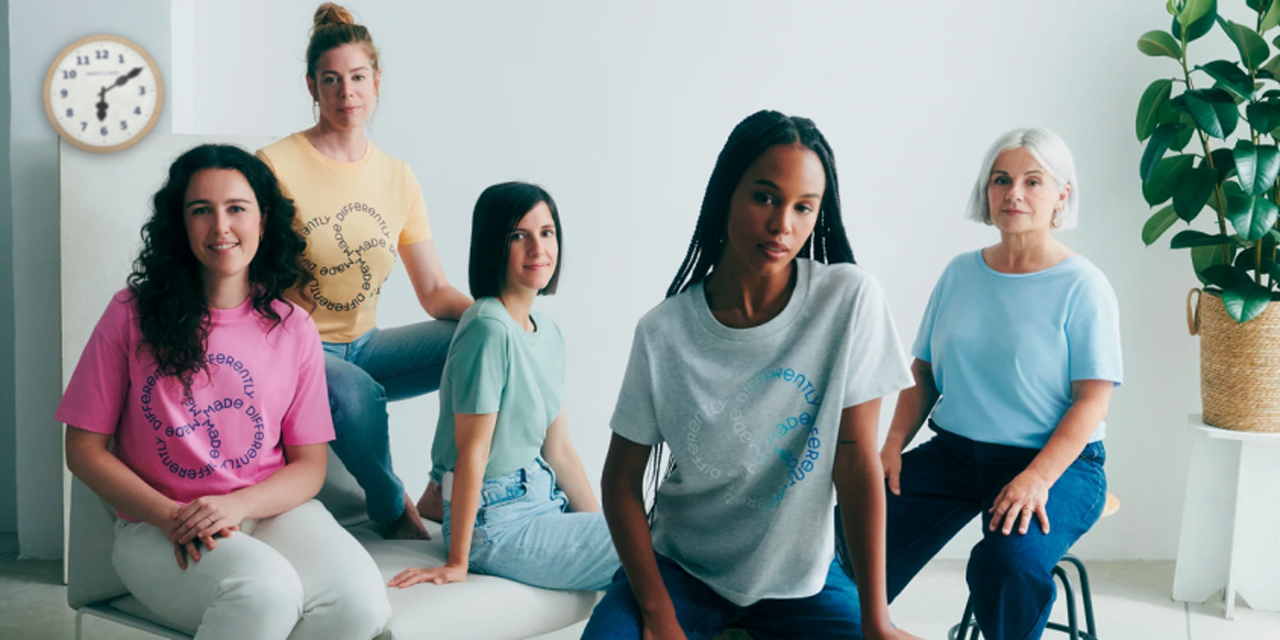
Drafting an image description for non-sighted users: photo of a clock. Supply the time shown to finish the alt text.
6:10
